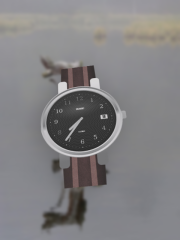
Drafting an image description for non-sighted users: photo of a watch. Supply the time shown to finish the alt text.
7:36
